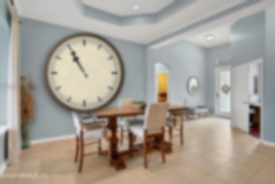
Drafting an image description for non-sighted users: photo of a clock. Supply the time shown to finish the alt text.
10:55
